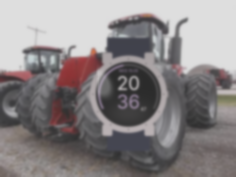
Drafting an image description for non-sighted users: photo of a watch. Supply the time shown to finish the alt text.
20:36
